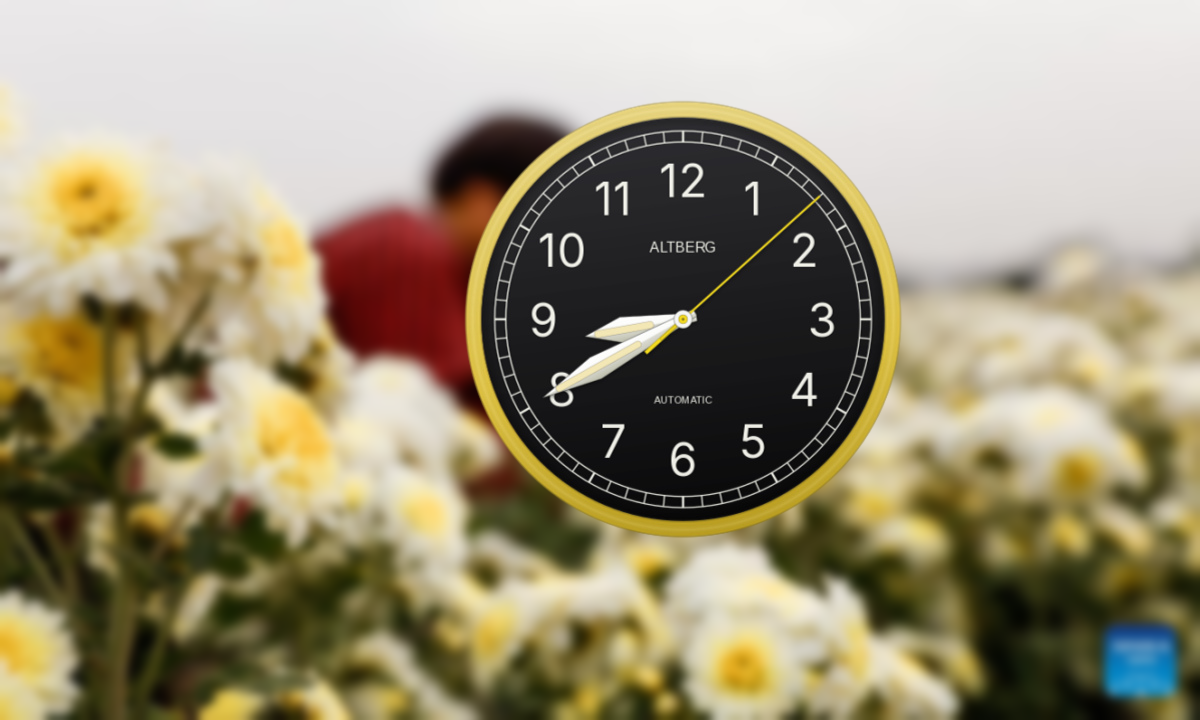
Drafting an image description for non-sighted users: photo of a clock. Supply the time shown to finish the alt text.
8:40:08
